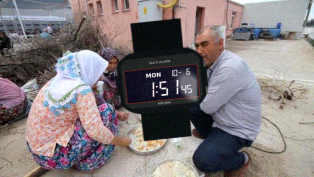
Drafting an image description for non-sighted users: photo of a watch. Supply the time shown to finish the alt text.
1:51:45
